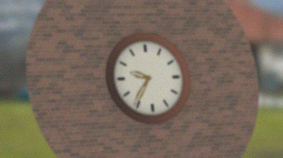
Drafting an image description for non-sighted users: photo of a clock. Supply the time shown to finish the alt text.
9:36
